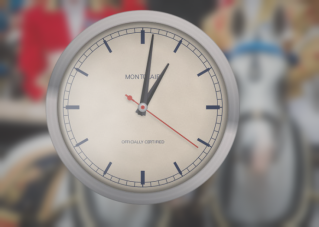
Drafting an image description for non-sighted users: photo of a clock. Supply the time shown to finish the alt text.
1:01:21
